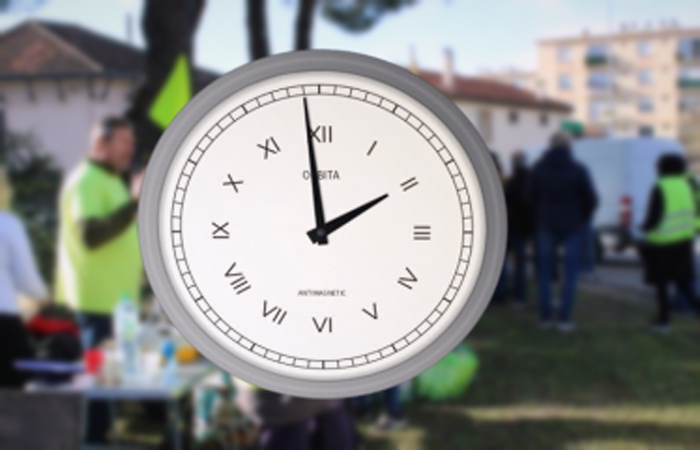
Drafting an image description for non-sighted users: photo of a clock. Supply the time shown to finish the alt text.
1:59
